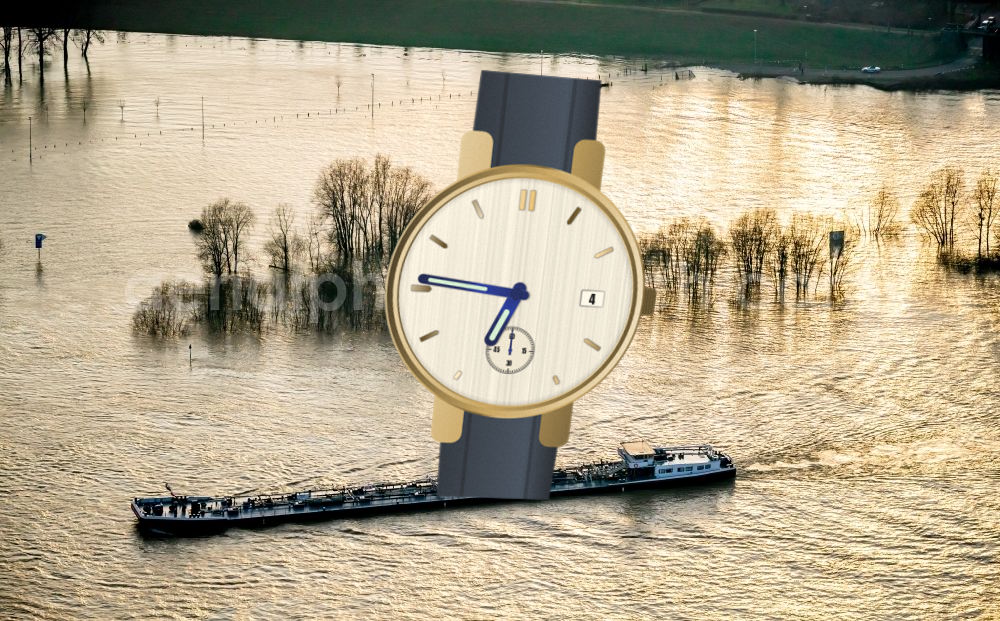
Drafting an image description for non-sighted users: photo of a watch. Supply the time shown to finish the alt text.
6:46
